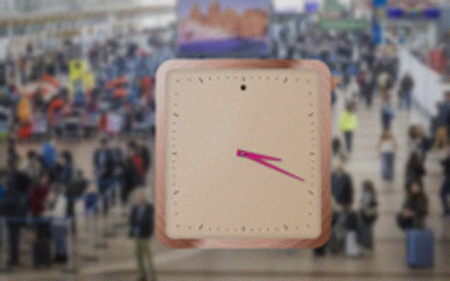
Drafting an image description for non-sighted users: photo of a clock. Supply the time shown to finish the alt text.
3:19
